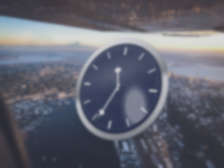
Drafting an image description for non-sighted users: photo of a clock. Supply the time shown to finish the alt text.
11:34
